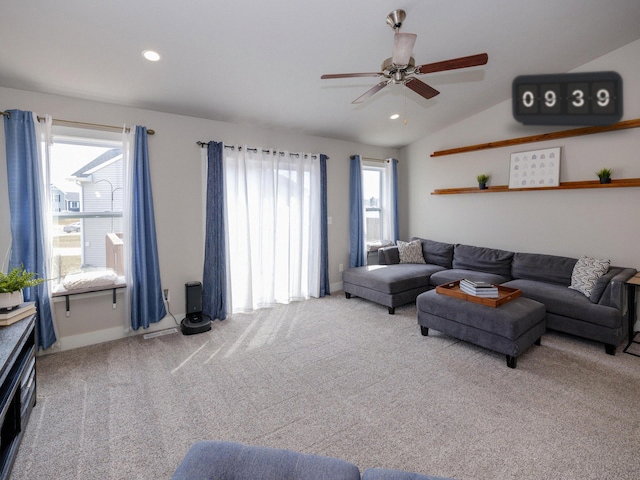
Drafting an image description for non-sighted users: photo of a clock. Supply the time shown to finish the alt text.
9:39
